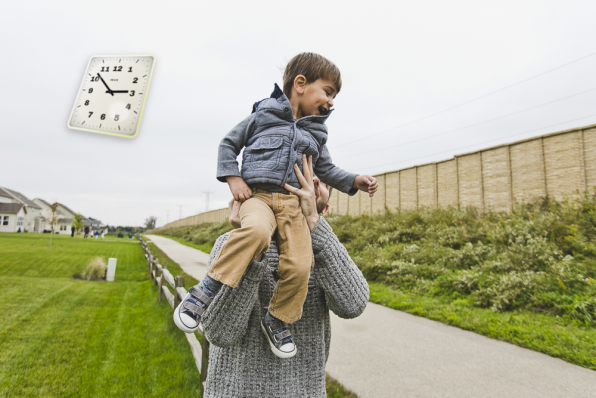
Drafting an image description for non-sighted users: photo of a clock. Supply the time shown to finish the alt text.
2:52
